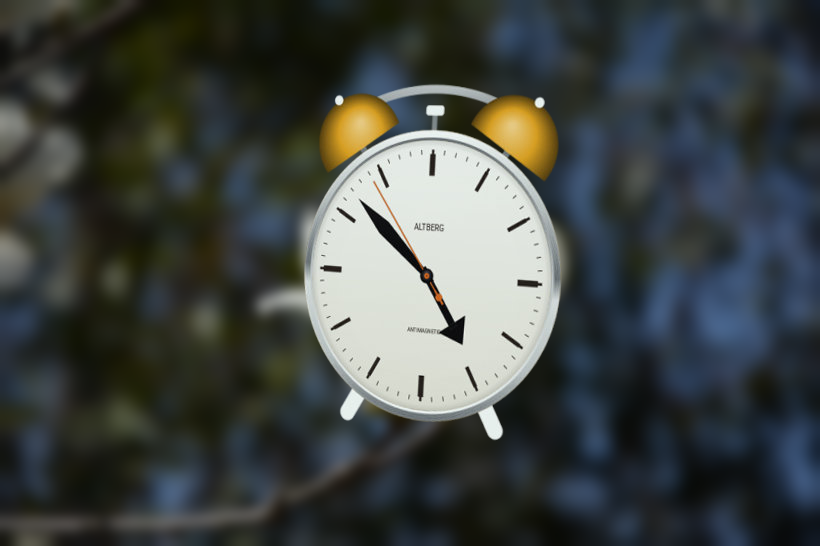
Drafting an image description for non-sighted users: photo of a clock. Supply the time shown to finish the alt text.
4:51:54
